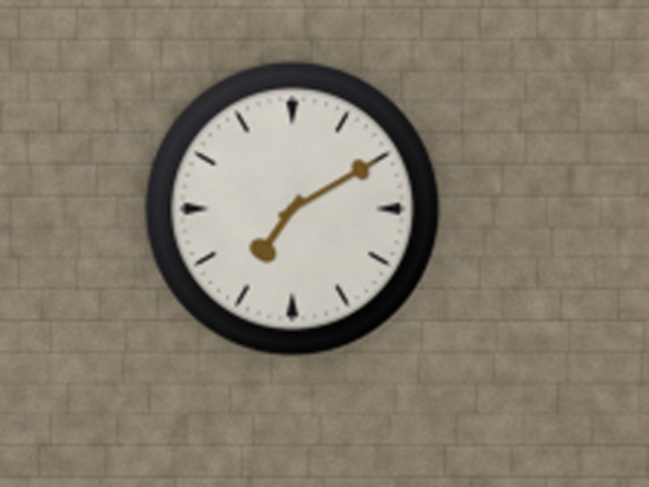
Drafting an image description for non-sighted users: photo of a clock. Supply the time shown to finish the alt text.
7:10
